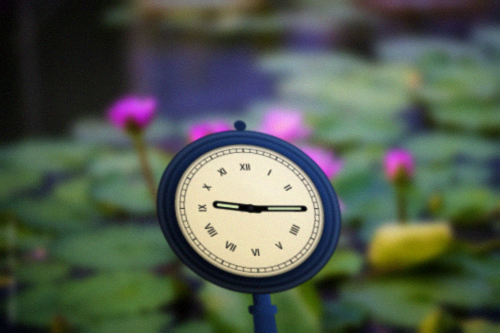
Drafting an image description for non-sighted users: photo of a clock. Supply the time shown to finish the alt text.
9:15
